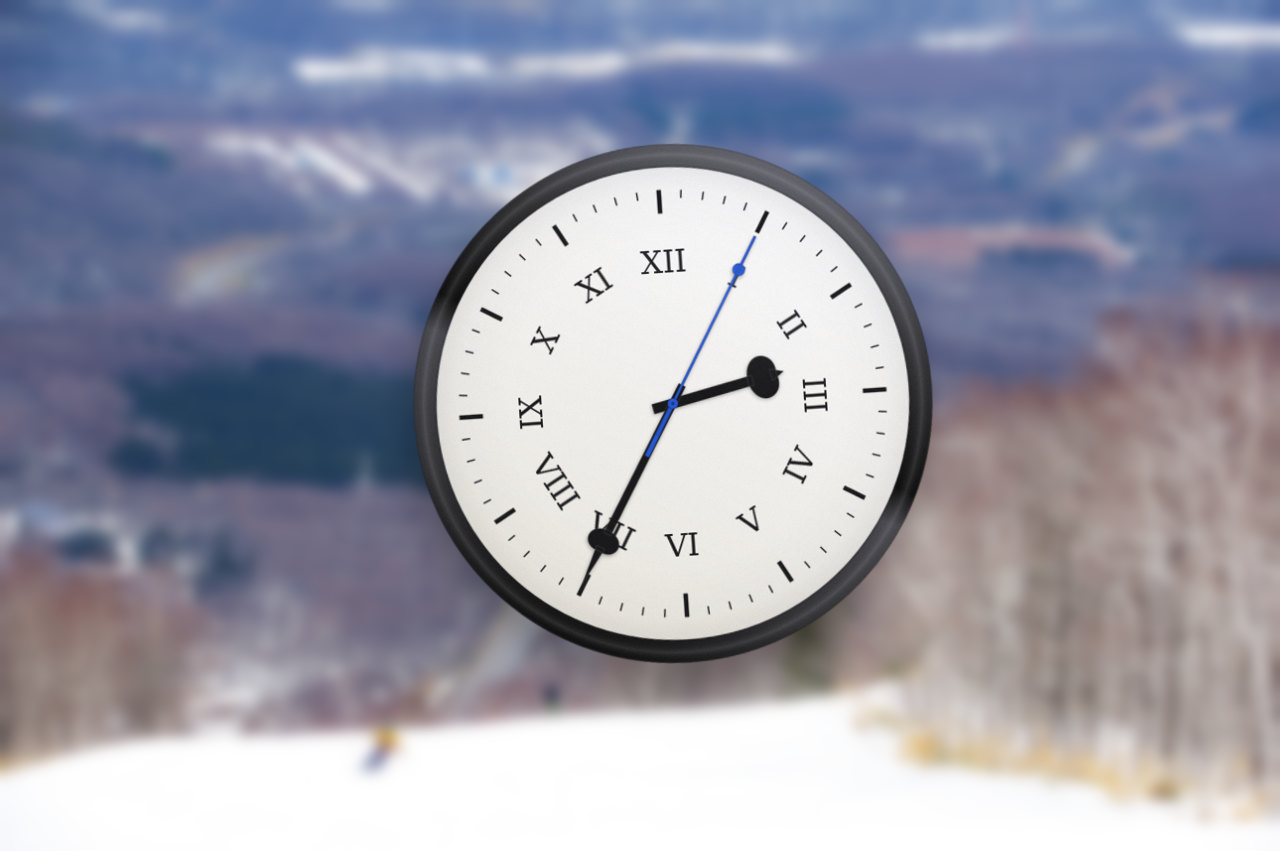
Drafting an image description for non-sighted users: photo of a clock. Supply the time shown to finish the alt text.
2:35:05
